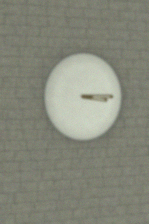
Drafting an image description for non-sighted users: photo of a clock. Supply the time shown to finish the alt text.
3:15
